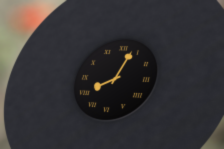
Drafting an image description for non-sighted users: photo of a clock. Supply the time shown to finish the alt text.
8:03
